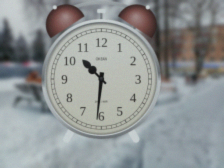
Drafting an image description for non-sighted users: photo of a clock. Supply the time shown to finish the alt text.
10:31
